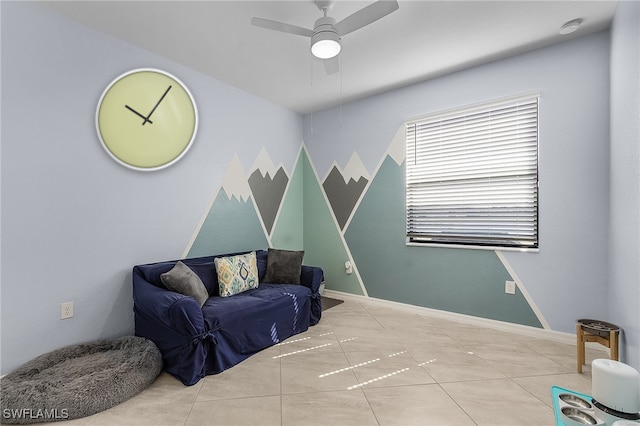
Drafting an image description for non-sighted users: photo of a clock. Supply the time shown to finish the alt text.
10:06
